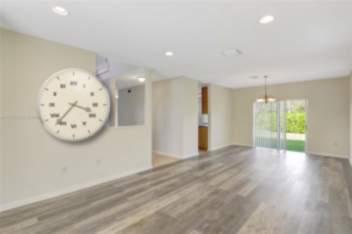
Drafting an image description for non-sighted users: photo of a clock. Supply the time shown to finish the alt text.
3:37
